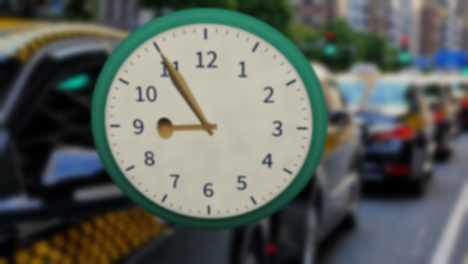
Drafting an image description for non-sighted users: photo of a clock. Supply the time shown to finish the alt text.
8:55
